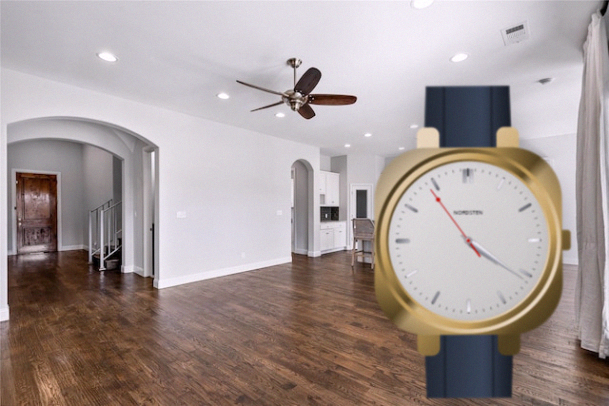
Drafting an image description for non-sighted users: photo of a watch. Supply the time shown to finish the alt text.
4:20:54
